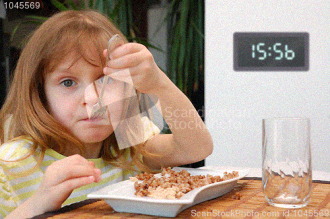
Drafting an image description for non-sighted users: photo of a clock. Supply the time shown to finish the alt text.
15:56
